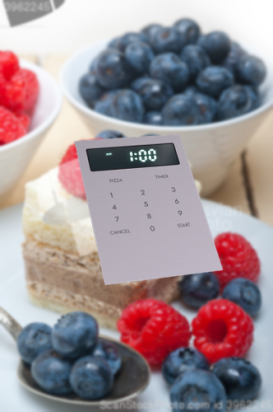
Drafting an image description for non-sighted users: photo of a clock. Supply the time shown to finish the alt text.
1:00
